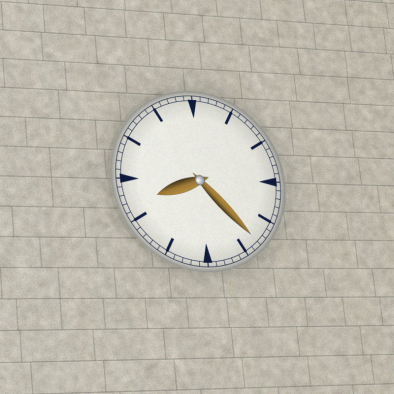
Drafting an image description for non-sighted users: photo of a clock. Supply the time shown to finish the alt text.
8:23
